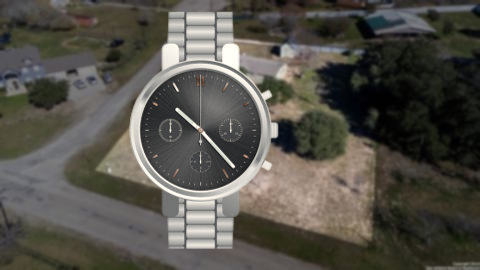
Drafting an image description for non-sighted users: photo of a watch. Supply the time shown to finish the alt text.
10:23
